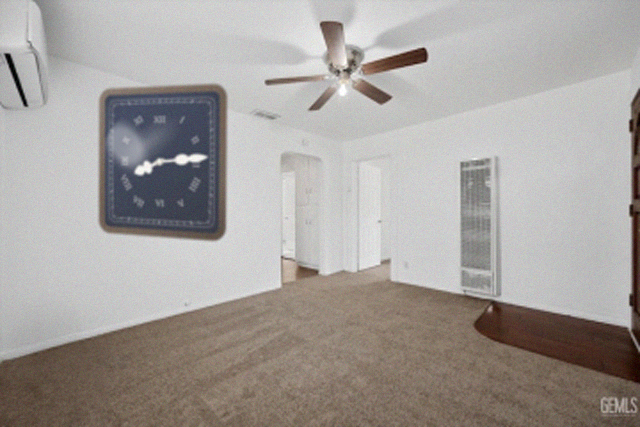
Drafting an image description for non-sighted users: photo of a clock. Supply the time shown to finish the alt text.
8:14
